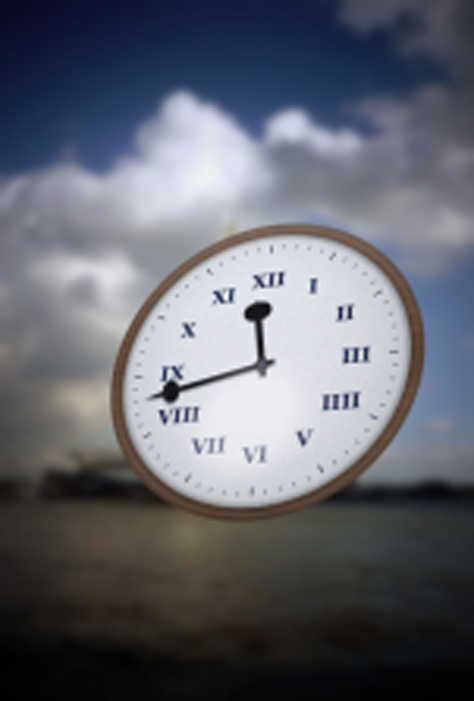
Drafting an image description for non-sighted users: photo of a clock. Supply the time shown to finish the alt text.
11:43
